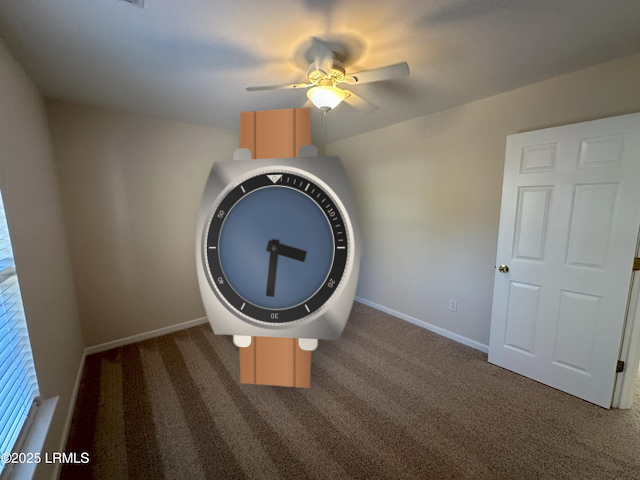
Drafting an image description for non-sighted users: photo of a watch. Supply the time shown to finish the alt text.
3:31
